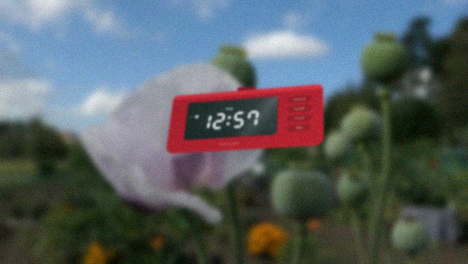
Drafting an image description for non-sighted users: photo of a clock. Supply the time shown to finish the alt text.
12:57
